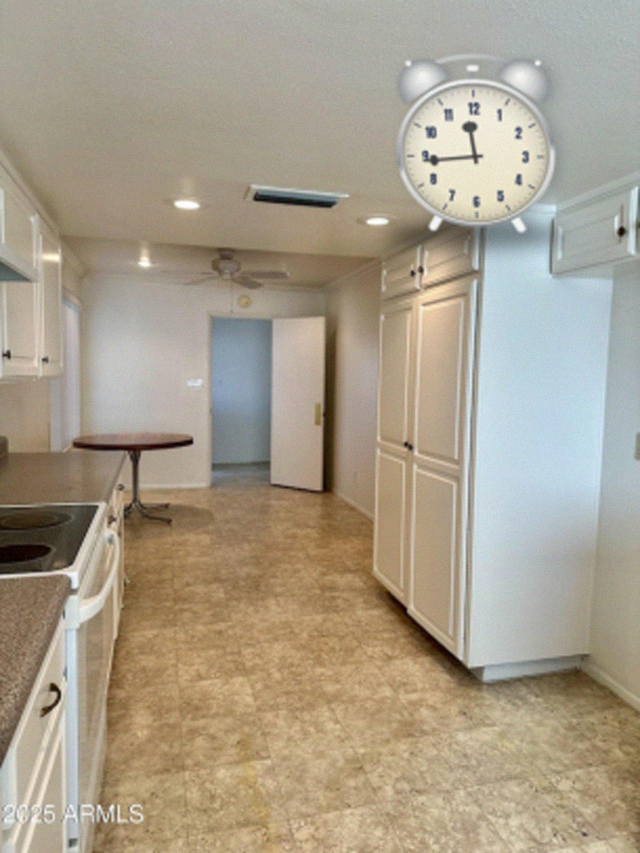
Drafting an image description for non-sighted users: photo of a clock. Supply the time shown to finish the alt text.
11:44
